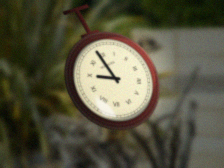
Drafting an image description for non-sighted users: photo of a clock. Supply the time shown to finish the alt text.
9:59
